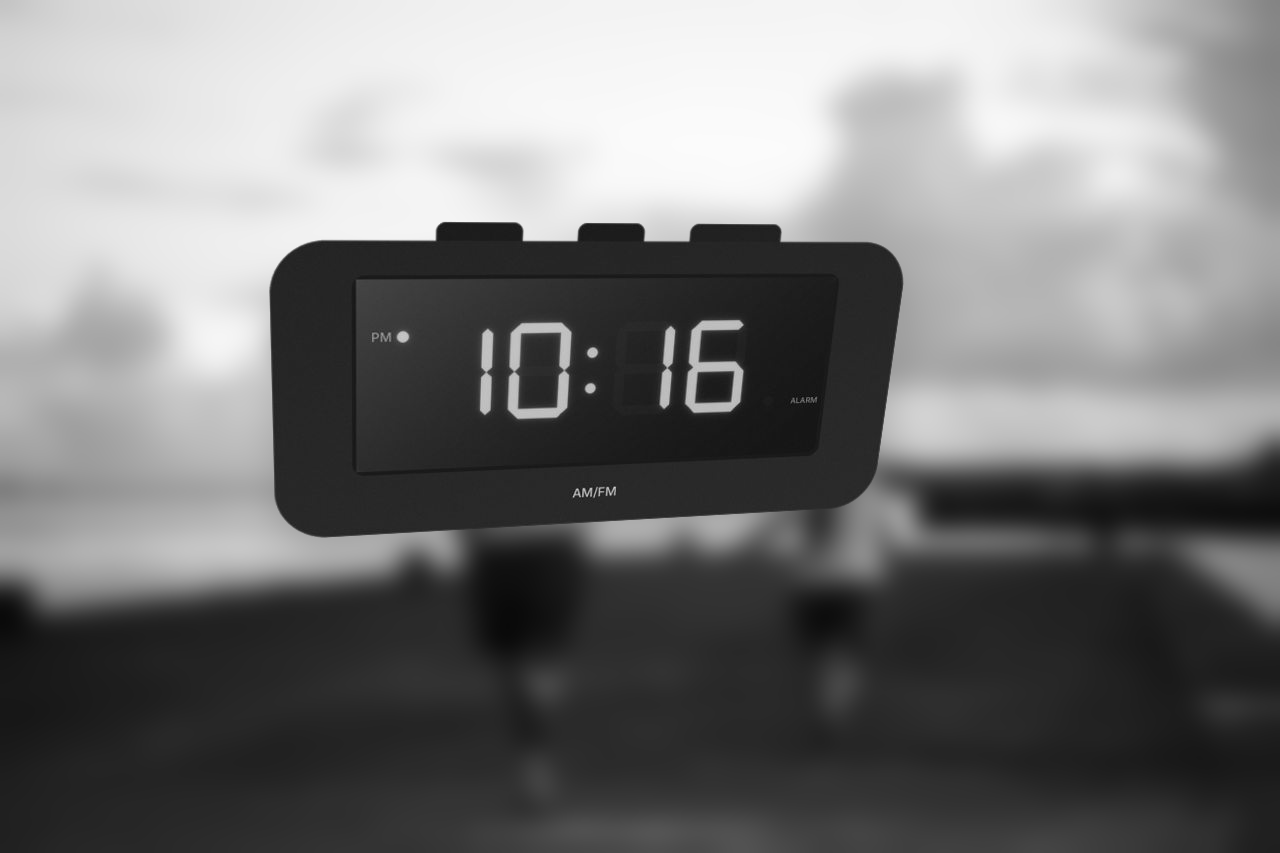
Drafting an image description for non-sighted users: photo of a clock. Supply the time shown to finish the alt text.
10:16
